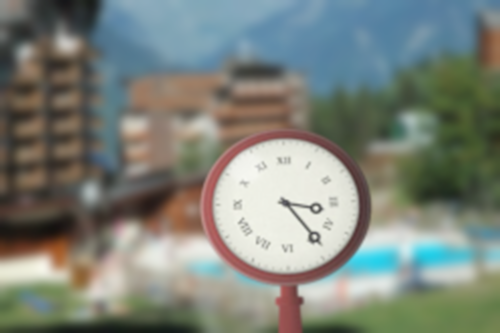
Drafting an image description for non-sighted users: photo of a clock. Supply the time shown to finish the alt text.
3:24
